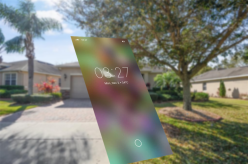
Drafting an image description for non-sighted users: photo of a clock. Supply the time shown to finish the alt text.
3:27
